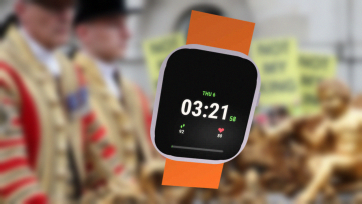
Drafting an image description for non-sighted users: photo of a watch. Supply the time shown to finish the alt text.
3:21
